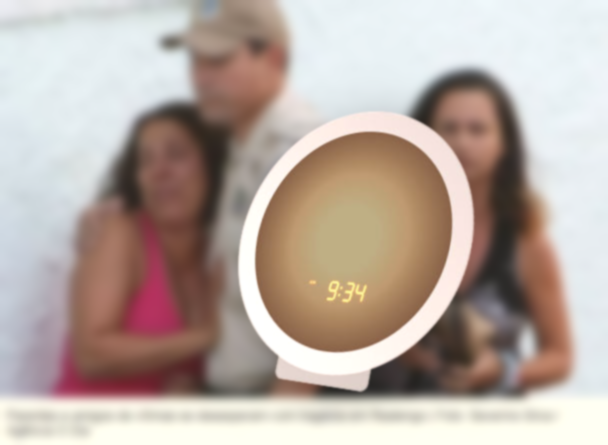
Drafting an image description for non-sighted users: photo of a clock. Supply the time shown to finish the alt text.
9:34
